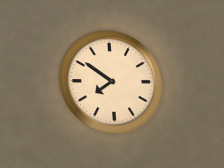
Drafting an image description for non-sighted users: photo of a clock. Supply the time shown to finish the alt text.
7:51
